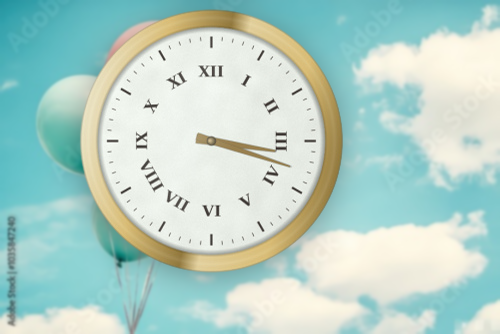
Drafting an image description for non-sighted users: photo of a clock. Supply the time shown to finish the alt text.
3:18
